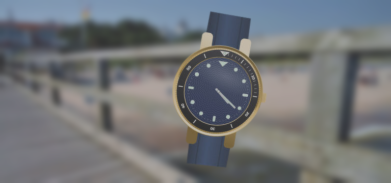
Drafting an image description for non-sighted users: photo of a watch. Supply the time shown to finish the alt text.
4:21
